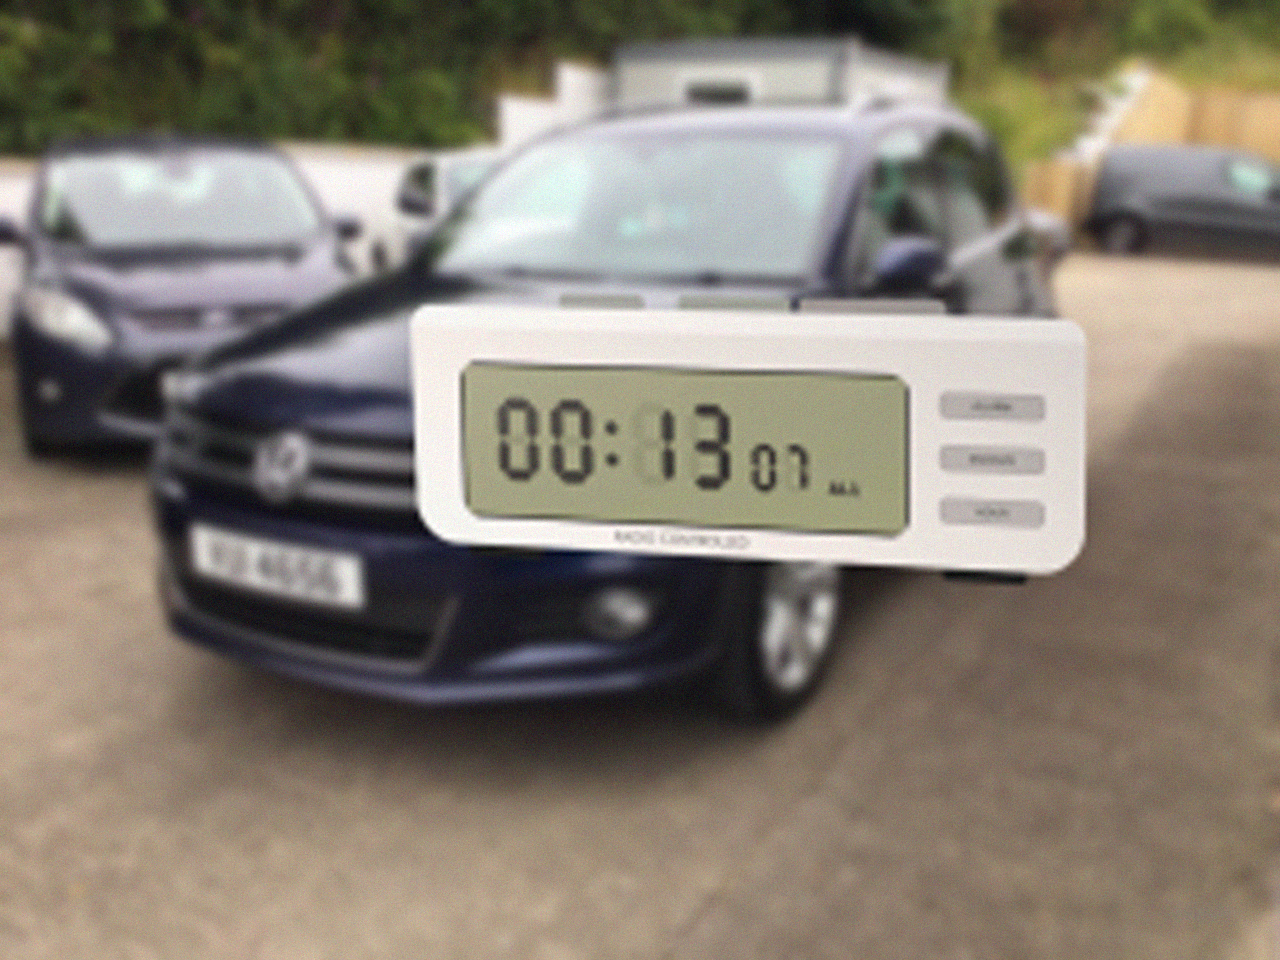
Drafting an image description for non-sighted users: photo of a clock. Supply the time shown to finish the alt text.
0:13:07
